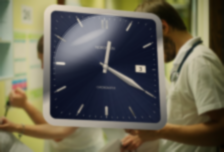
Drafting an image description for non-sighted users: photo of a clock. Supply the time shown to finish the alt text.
12:20
